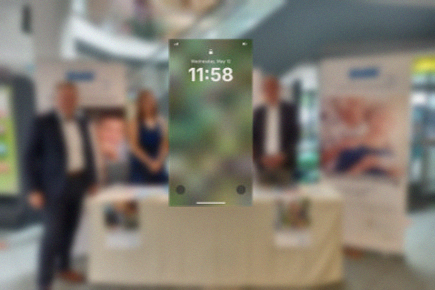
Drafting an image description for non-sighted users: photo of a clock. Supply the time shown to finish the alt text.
11:58
